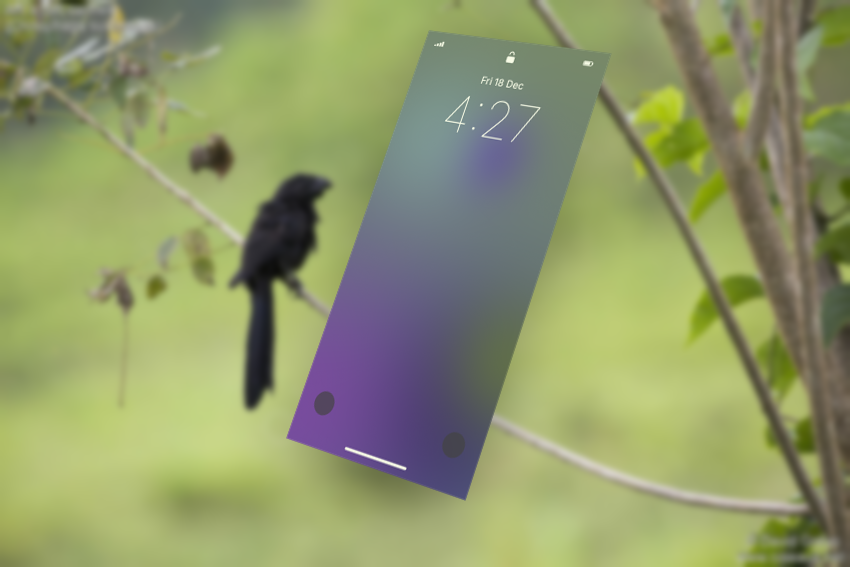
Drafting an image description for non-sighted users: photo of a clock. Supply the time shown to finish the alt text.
4:27
